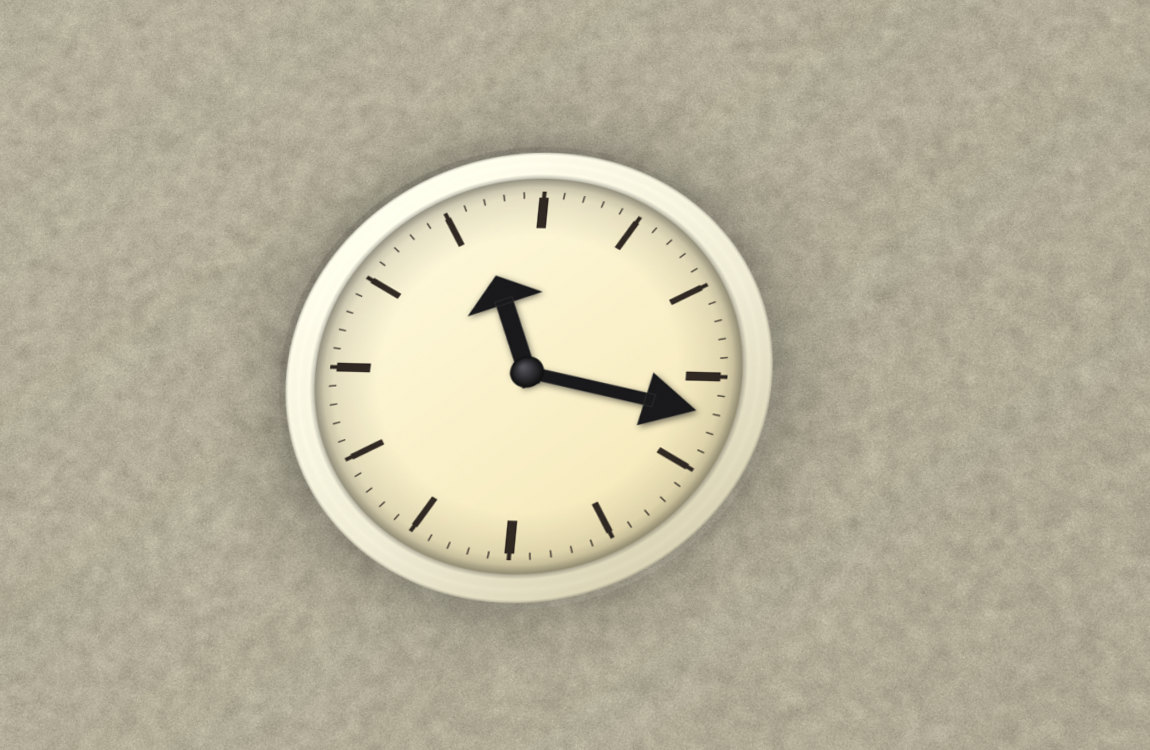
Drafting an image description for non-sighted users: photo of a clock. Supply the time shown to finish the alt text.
11:17
